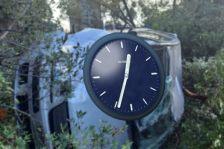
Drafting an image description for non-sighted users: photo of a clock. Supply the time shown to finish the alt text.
12:34
